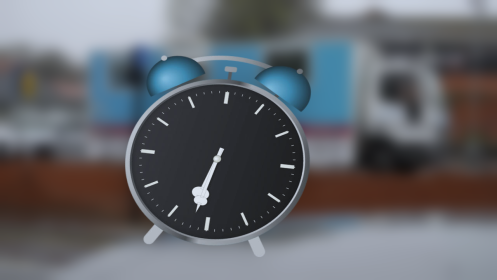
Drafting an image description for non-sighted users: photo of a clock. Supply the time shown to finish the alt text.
6:32
